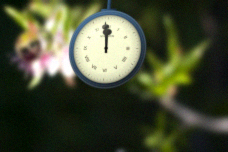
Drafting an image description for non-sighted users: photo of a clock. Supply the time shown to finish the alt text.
11:59
